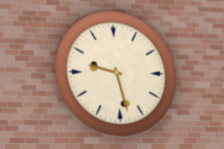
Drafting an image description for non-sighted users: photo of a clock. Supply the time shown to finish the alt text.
9:28
